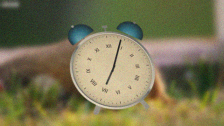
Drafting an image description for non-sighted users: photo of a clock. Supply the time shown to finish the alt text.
7:04
